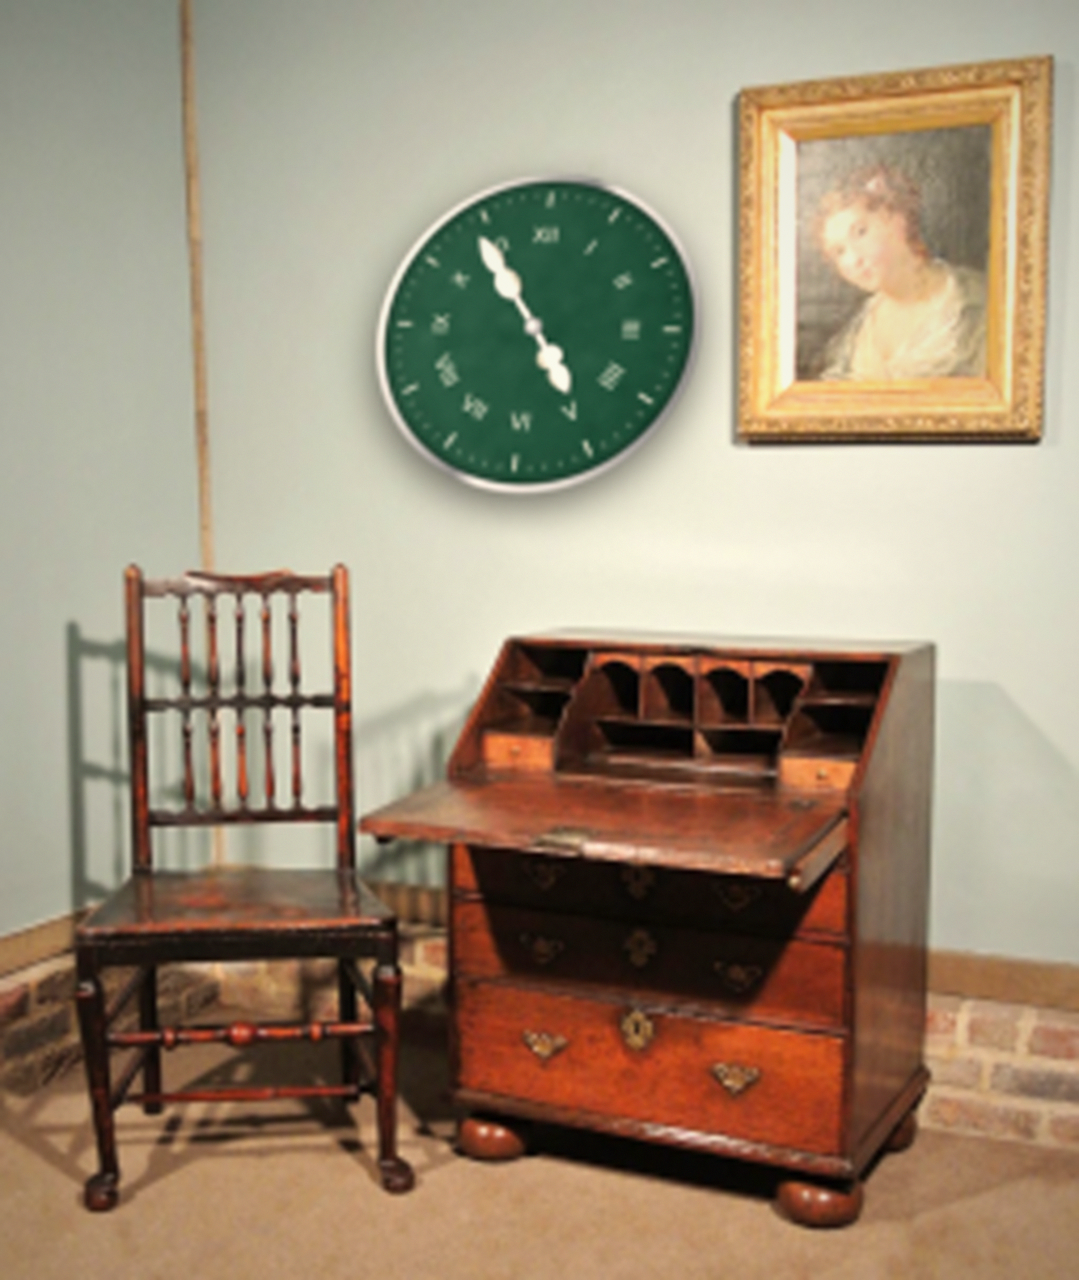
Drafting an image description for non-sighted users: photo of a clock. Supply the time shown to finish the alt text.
4:54
